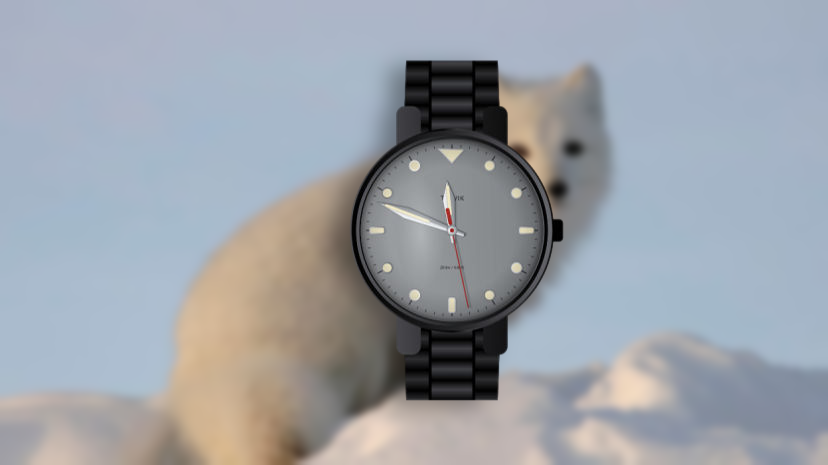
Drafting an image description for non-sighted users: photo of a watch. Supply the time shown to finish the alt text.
11:48:28
